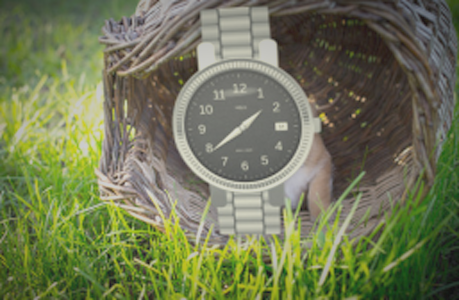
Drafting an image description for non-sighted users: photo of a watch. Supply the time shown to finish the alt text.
1:39
